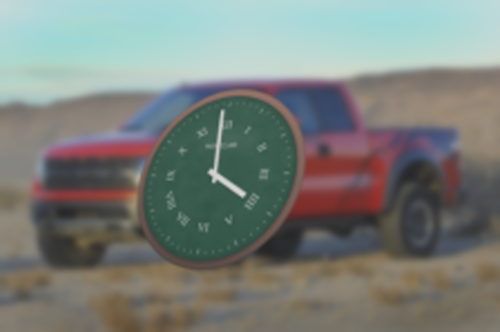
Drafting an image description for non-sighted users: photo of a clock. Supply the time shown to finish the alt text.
3:59
